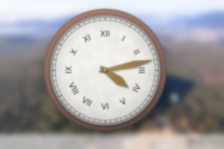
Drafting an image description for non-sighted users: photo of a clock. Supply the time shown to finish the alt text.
4:13
